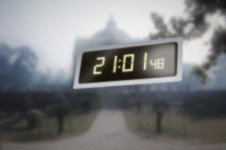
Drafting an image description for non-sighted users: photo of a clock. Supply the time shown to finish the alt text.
21:01
